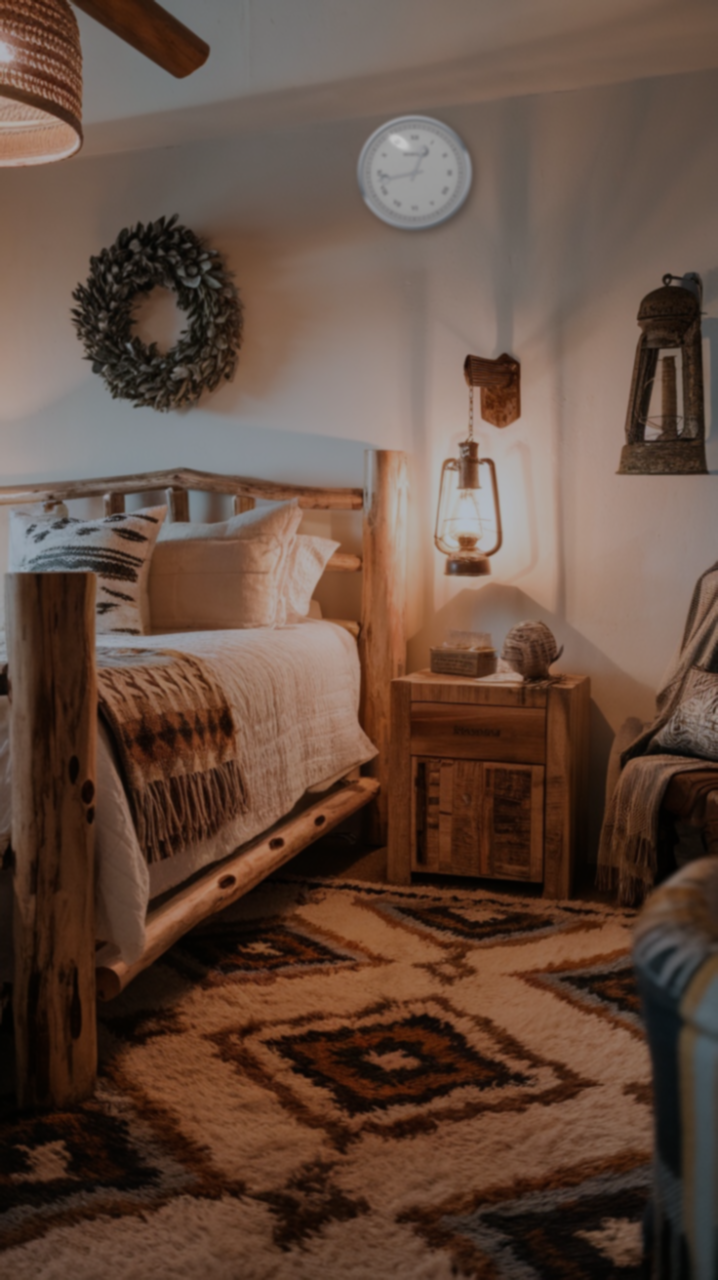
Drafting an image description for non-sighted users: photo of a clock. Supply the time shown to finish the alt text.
12:43
